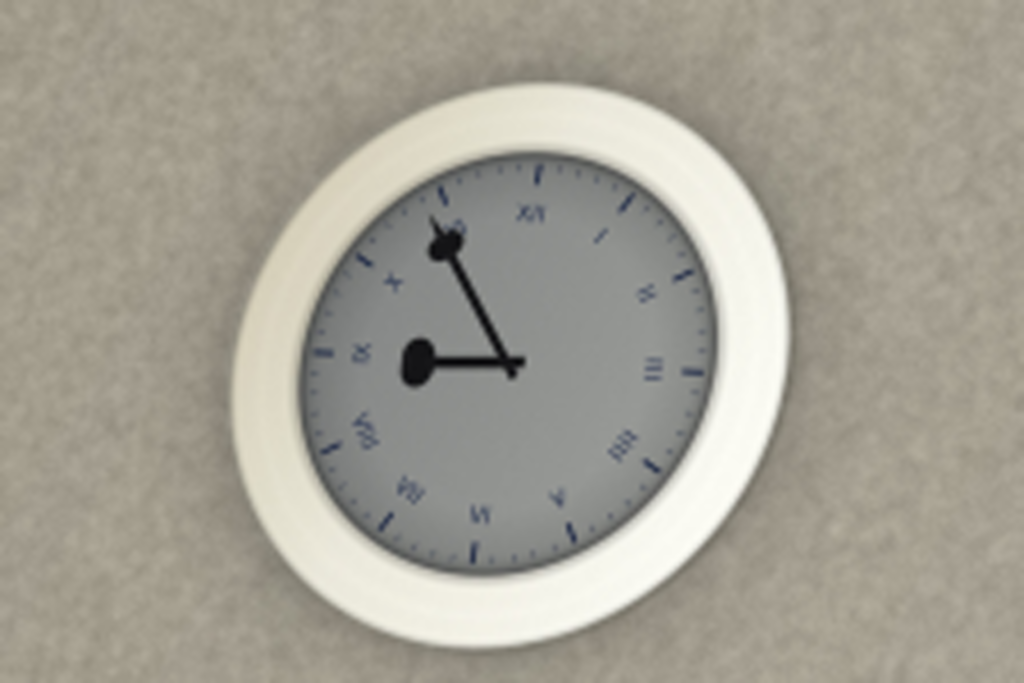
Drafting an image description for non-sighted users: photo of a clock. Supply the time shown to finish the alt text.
8:54
